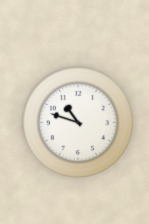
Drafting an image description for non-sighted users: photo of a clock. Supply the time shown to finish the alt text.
10:48
